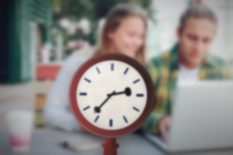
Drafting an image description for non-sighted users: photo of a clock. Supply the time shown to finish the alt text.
2:37
